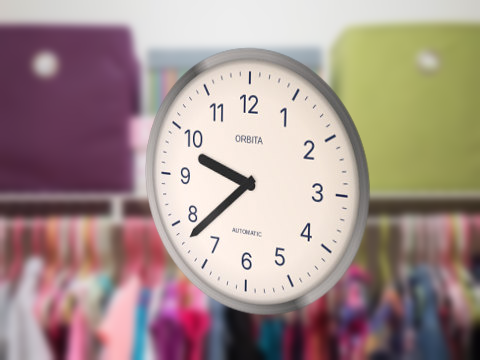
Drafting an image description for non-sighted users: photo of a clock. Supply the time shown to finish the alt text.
9:38
